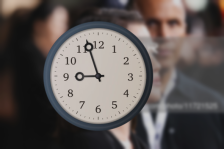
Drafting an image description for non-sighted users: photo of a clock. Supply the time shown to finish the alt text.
8:57
